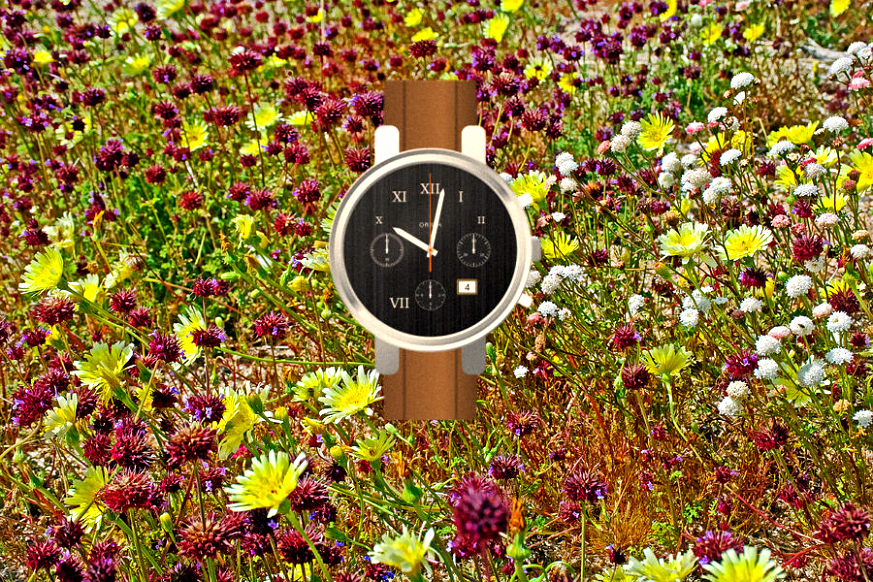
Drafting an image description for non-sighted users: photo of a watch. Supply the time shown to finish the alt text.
10:02
